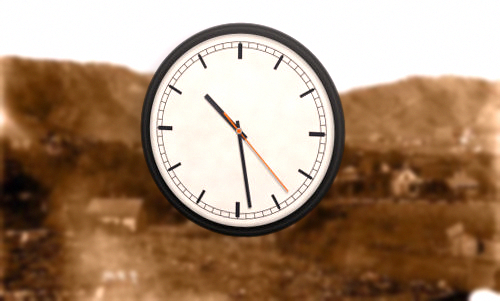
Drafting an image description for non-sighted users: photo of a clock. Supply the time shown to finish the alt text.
10:28:23
